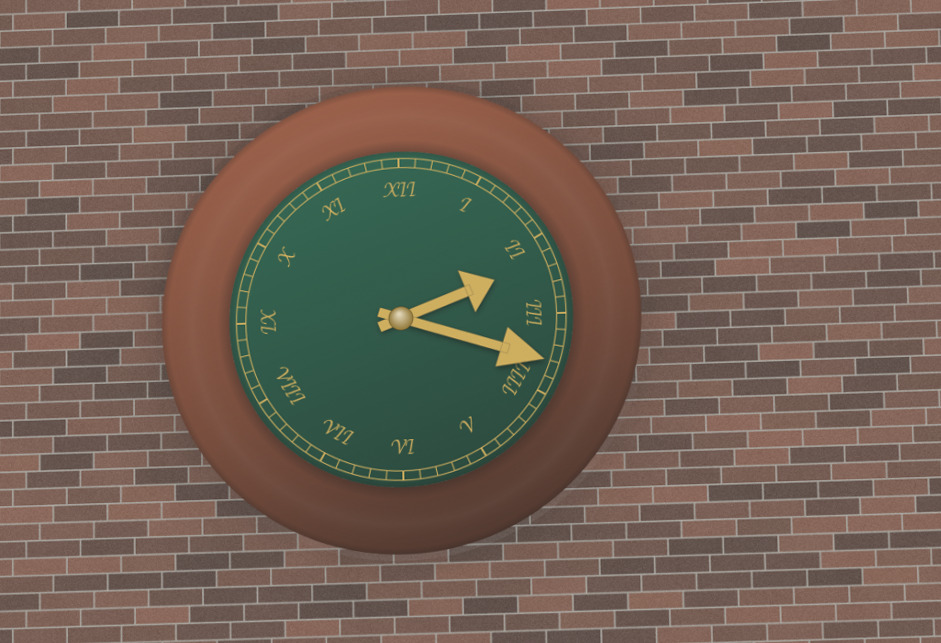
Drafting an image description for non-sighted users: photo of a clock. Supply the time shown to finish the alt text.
2:18
